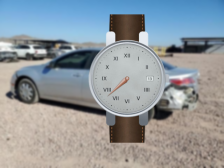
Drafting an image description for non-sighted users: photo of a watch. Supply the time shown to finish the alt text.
7:38
